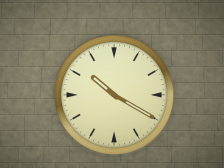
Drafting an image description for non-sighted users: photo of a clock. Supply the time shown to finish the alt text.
10:20
